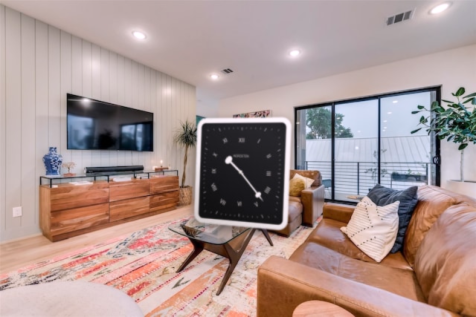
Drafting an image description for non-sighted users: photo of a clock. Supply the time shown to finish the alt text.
10:23
